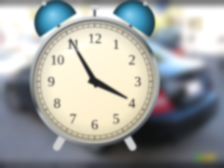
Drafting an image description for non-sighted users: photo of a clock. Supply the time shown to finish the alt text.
3:55
